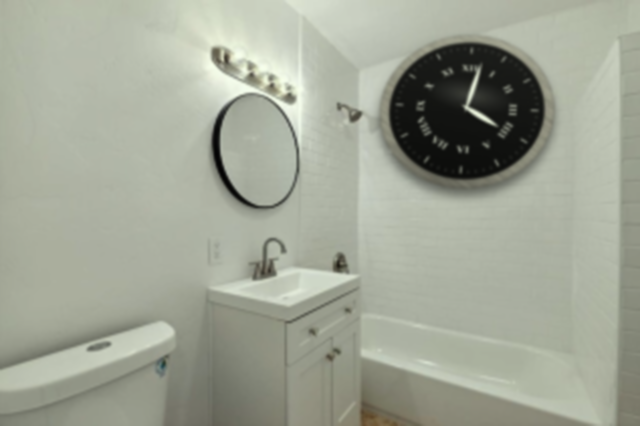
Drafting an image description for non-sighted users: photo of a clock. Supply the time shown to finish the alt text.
4:02
